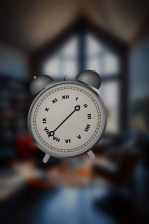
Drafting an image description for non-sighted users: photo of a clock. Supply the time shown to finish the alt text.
1:38
